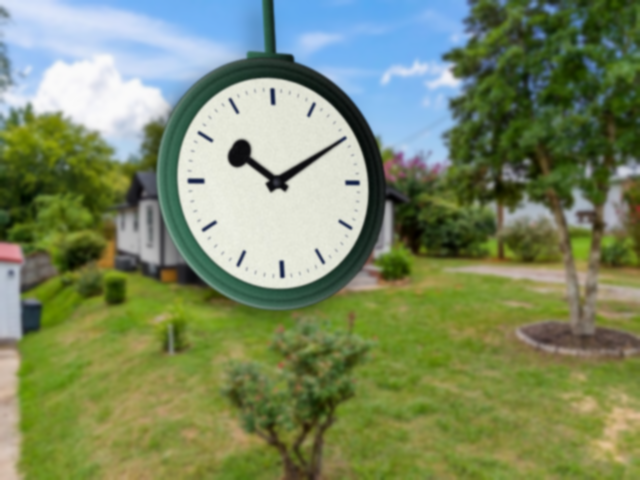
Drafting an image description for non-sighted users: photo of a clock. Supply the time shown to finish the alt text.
10:10
